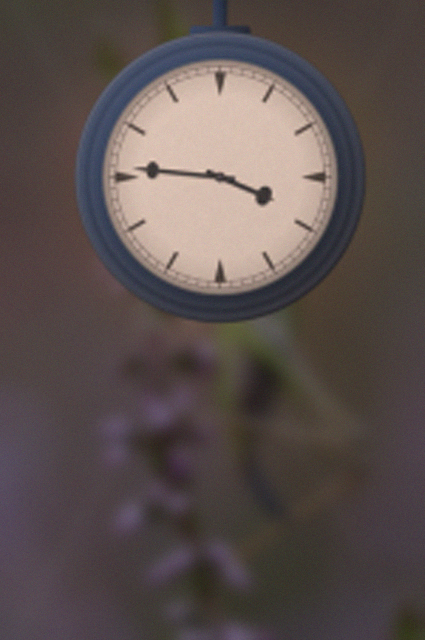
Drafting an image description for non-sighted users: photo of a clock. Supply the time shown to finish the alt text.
3:46
